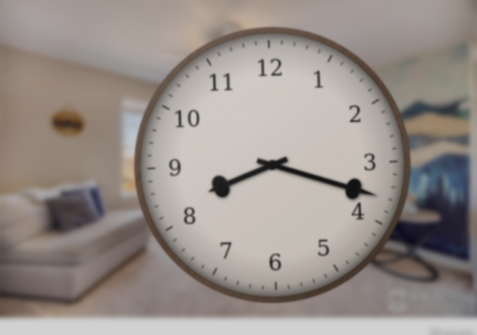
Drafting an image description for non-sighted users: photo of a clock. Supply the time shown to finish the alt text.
8:18
